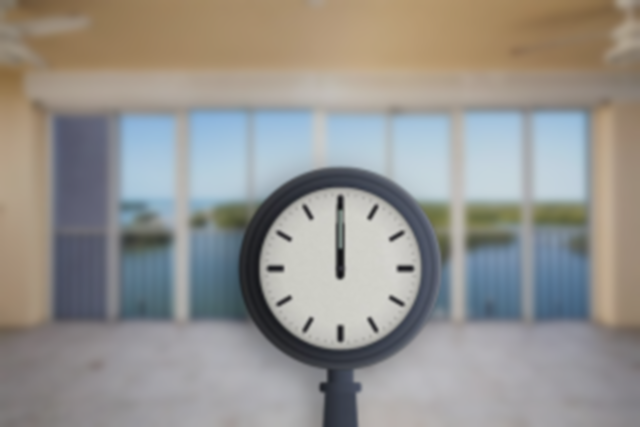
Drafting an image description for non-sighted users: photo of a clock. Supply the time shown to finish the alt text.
12:00
